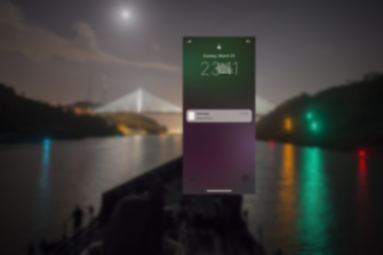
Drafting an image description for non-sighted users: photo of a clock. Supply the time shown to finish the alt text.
23:11
